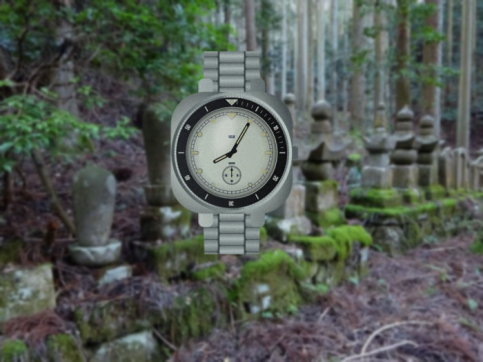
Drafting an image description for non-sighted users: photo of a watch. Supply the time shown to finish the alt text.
8:05
